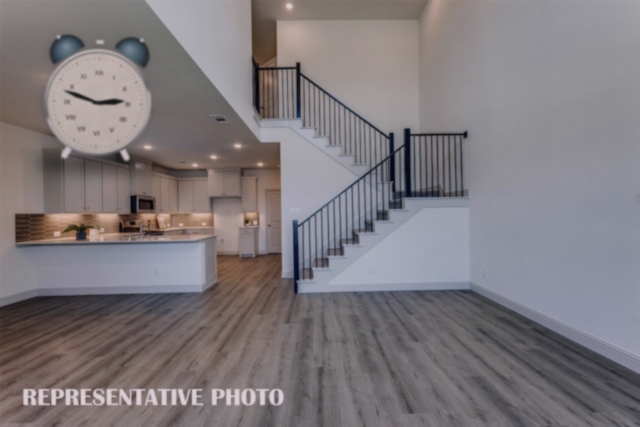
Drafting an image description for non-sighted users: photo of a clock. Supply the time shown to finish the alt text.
2:48
